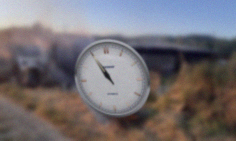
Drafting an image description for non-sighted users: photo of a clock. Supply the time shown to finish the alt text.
10:55
